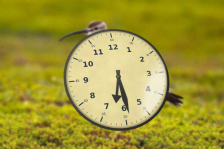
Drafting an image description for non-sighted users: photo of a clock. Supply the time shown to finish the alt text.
6:29
